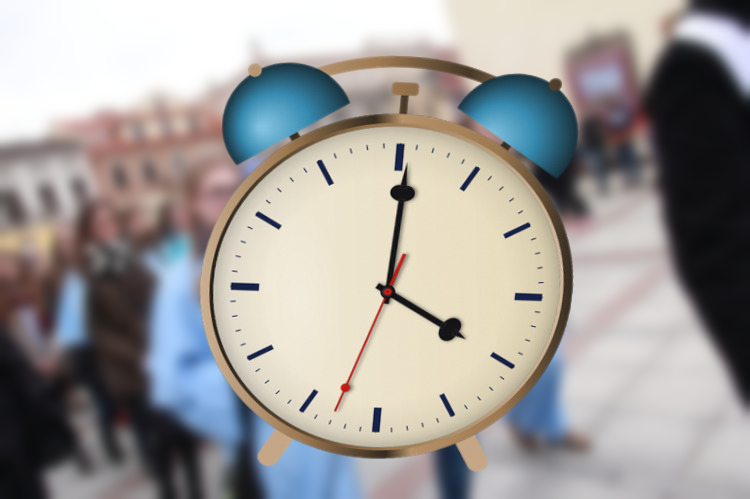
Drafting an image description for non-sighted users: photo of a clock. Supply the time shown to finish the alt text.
4:00:33
